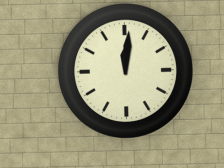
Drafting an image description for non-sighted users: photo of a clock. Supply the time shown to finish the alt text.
12:01
